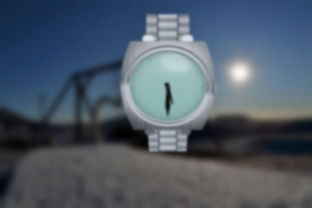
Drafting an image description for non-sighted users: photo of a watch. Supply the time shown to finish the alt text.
5:30
